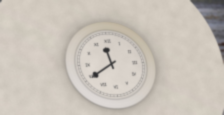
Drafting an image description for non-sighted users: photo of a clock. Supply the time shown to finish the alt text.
11:40
